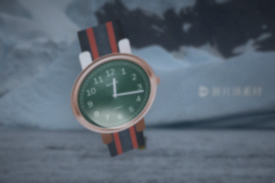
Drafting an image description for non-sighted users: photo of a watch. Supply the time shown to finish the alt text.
12:17
